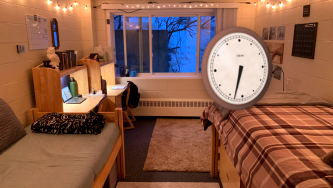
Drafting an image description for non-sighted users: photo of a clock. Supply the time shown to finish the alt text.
6:33
